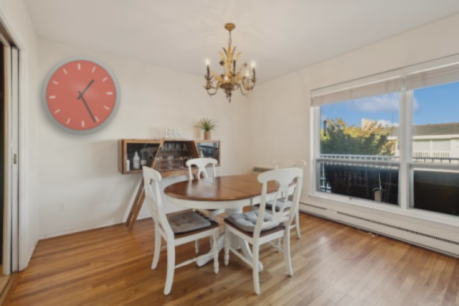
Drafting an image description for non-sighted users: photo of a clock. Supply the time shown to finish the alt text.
1:26
